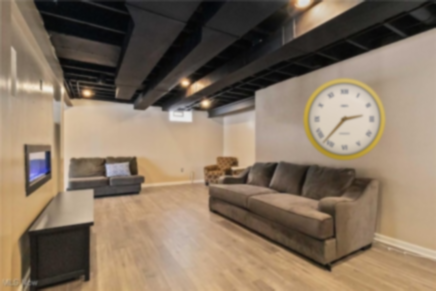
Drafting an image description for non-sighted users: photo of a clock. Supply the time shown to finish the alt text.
2:37
